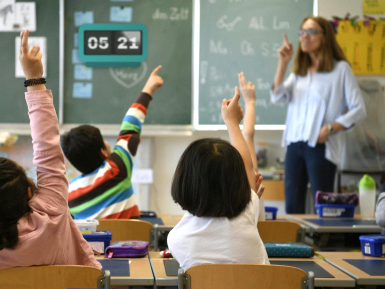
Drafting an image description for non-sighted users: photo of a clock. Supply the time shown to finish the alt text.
5:21
